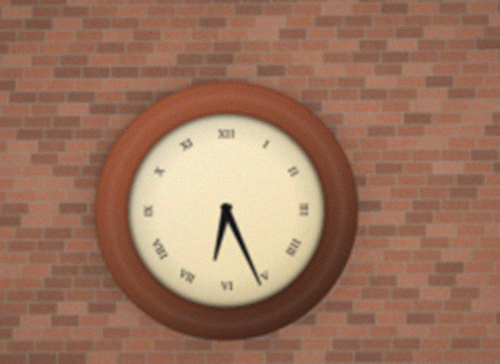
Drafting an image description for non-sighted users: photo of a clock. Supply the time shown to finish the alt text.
6:26
